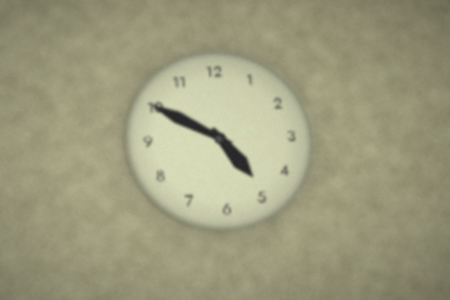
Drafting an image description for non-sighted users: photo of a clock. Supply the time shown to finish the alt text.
4:50
